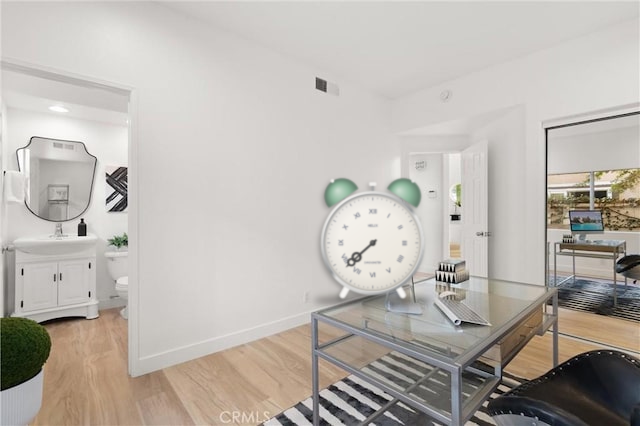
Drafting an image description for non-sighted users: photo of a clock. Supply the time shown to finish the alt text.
7:38
